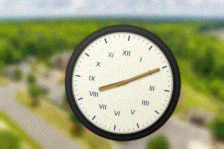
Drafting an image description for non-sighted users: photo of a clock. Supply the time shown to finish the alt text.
8:10
